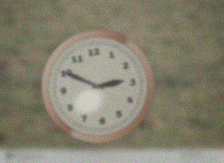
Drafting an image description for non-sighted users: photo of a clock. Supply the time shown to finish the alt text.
2:50
